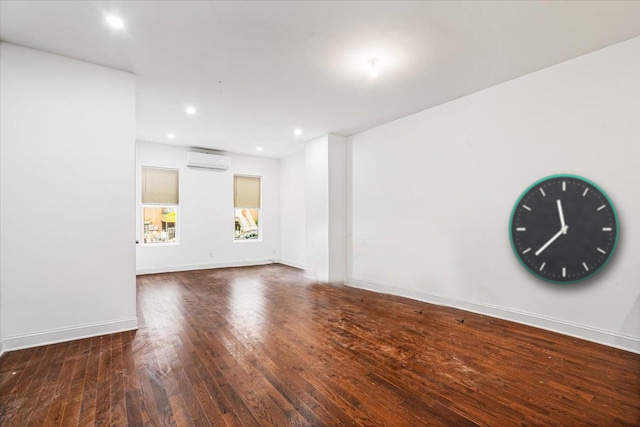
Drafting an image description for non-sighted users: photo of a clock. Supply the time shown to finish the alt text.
11:38
